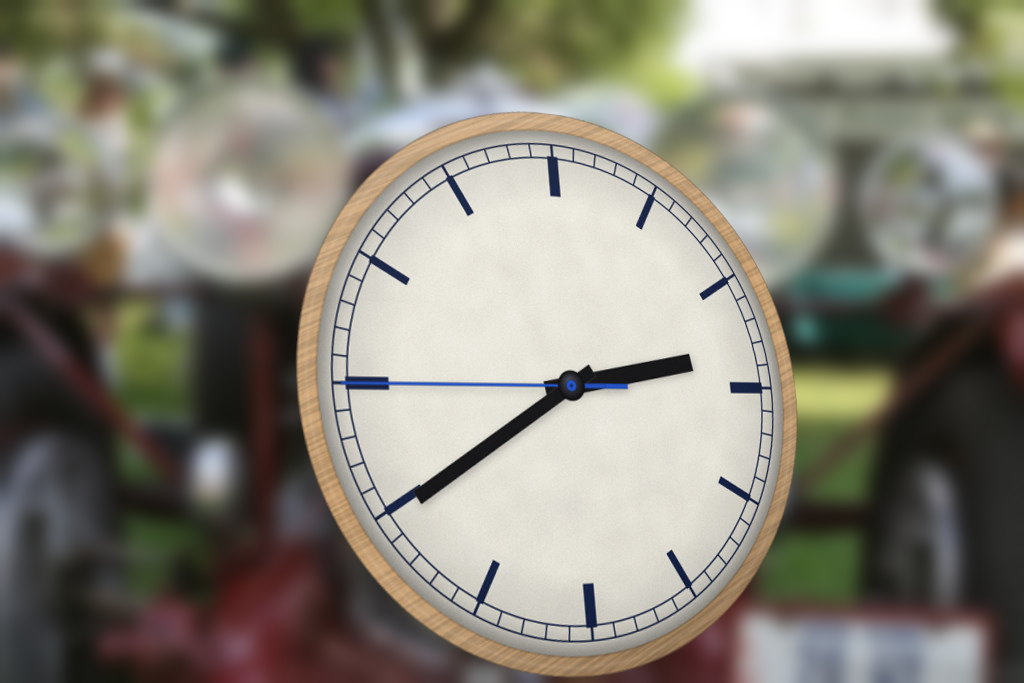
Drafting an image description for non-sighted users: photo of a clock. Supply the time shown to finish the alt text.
2:39:45
